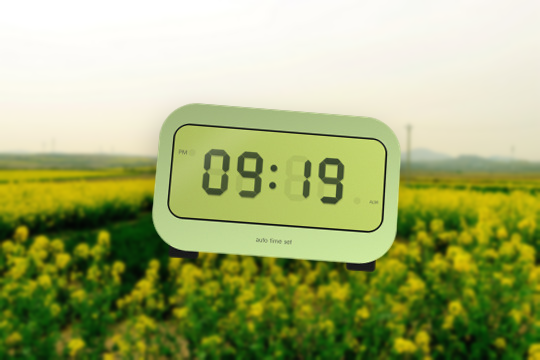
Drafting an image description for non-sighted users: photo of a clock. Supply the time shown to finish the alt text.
9:19
